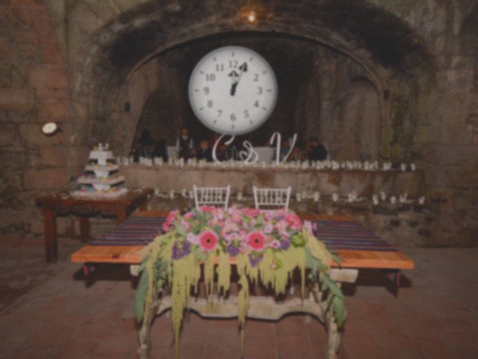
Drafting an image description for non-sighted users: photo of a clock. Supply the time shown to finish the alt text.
12:04
